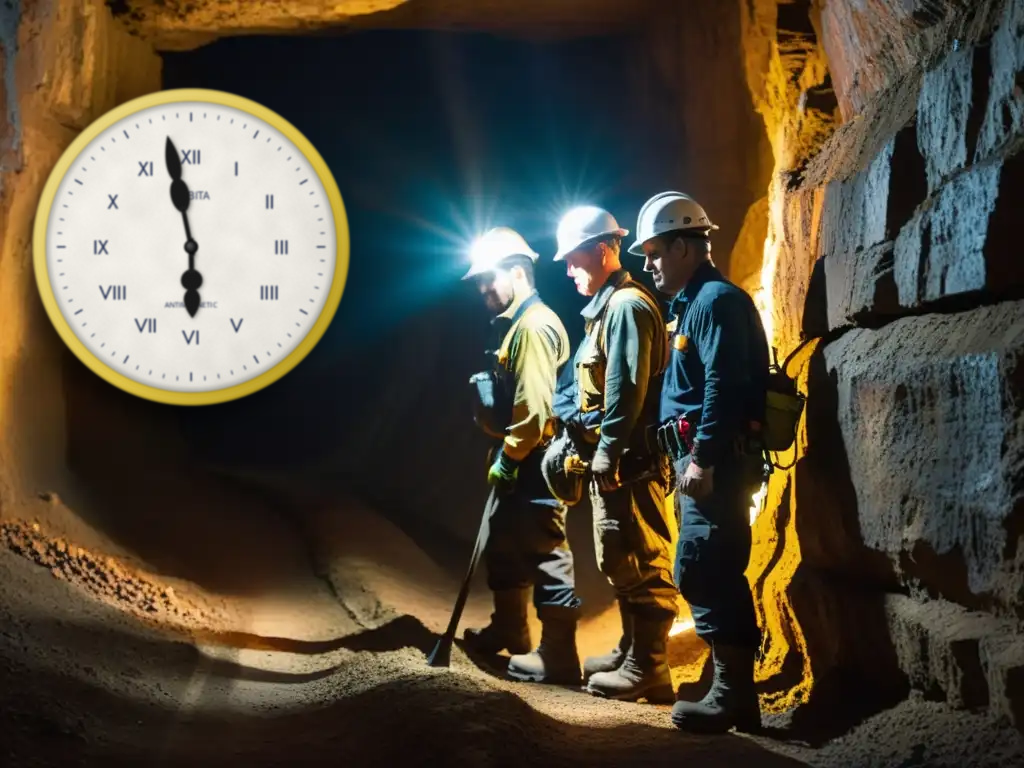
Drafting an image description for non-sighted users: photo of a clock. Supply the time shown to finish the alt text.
5:58
